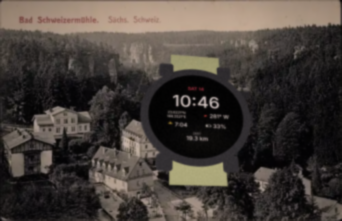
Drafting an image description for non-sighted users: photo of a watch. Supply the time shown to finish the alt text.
10:46
